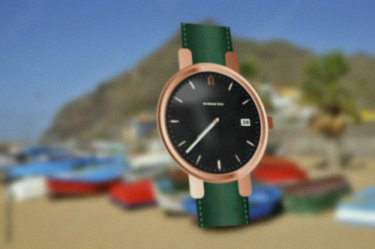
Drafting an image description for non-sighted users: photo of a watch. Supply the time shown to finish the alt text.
7:38
